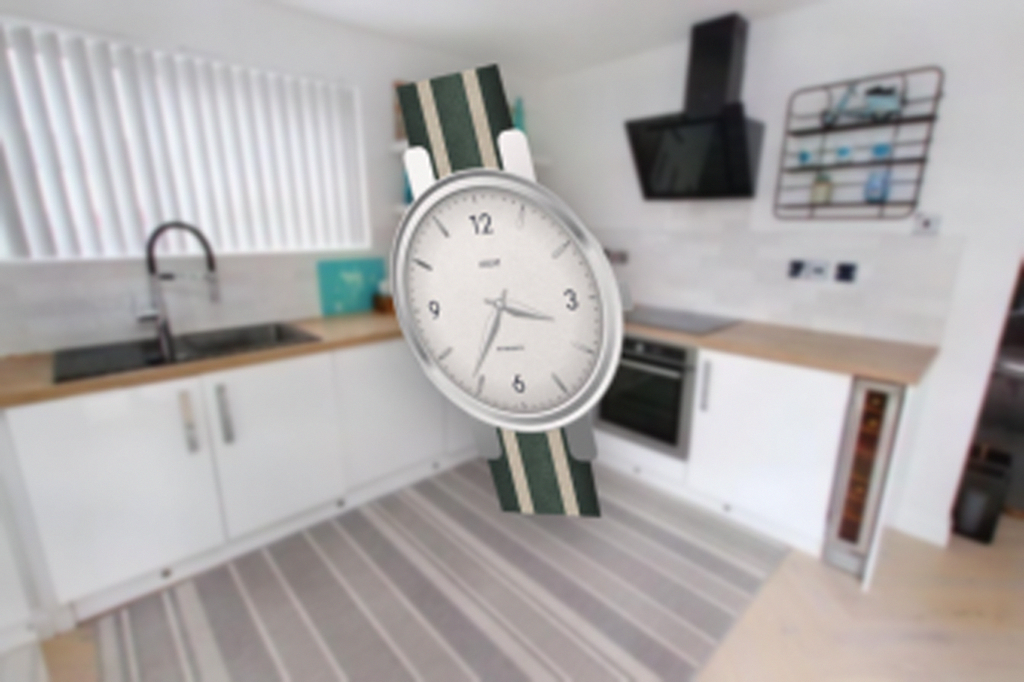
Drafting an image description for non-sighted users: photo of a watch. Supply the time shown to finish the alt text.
3:36
